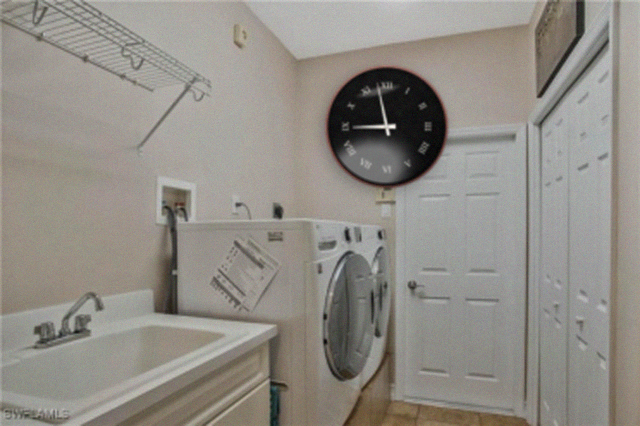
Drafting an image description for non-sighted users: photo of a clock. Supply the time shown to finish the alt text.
8:58
